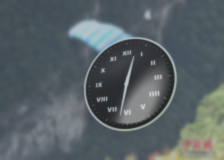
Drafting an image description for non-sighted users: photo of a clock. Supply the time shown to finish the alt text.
12:32
